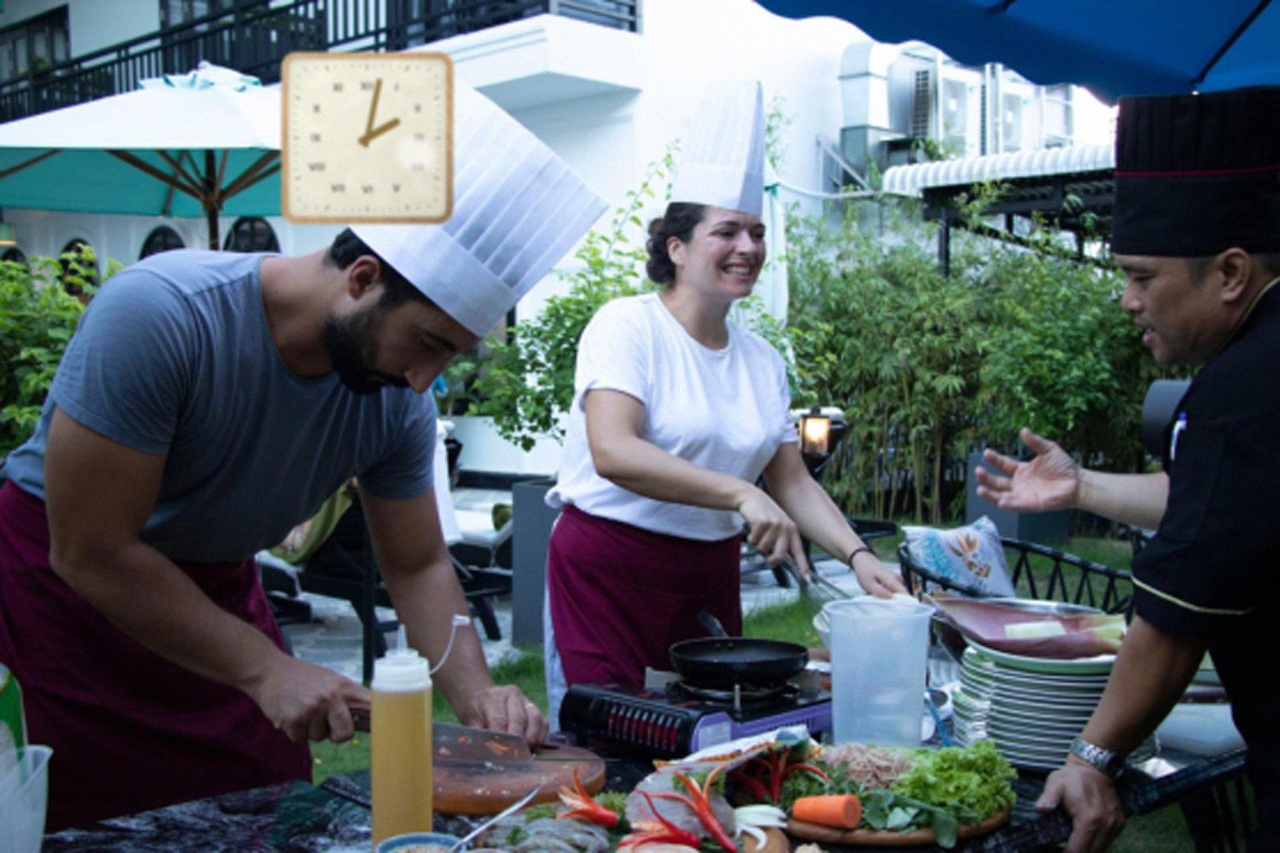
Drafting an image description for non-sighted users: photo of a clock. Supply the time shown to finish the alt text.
2:02
